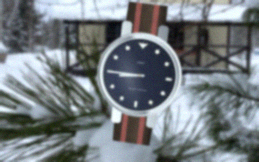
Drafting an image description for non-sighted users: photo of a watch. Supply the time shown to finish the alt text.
8:45
